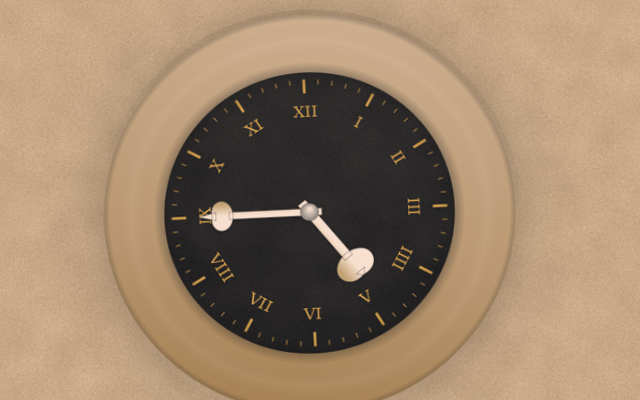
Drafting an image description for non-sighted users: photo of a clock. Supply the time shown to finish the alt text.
4:45
